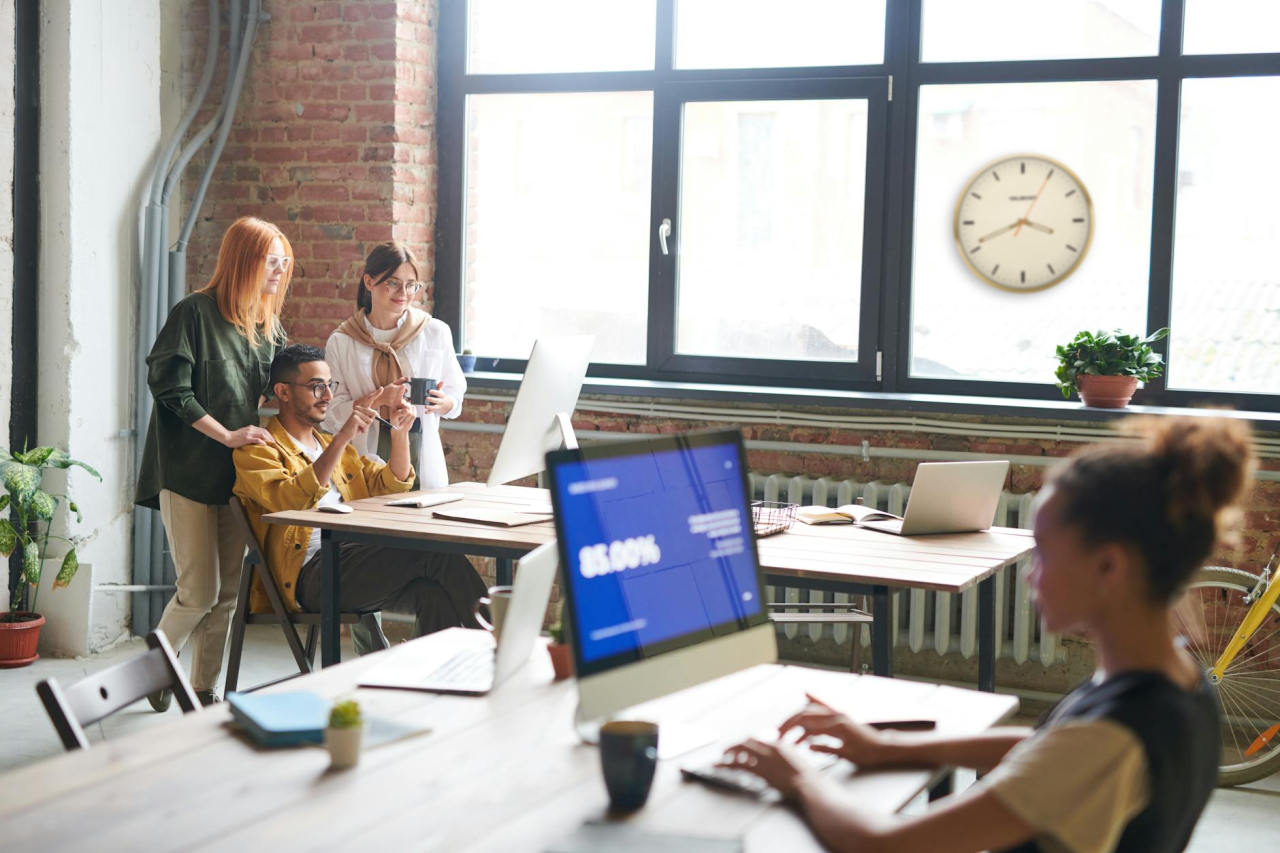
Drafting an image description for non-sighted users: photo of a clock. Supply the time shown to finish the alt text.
3:41:05
